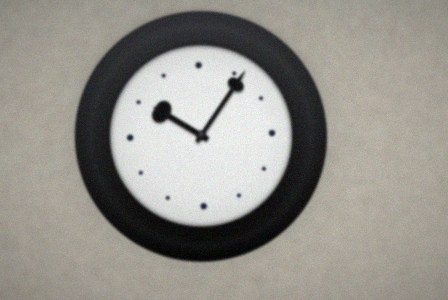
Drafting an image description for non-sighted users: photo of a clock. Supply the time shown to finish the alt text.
10:06
